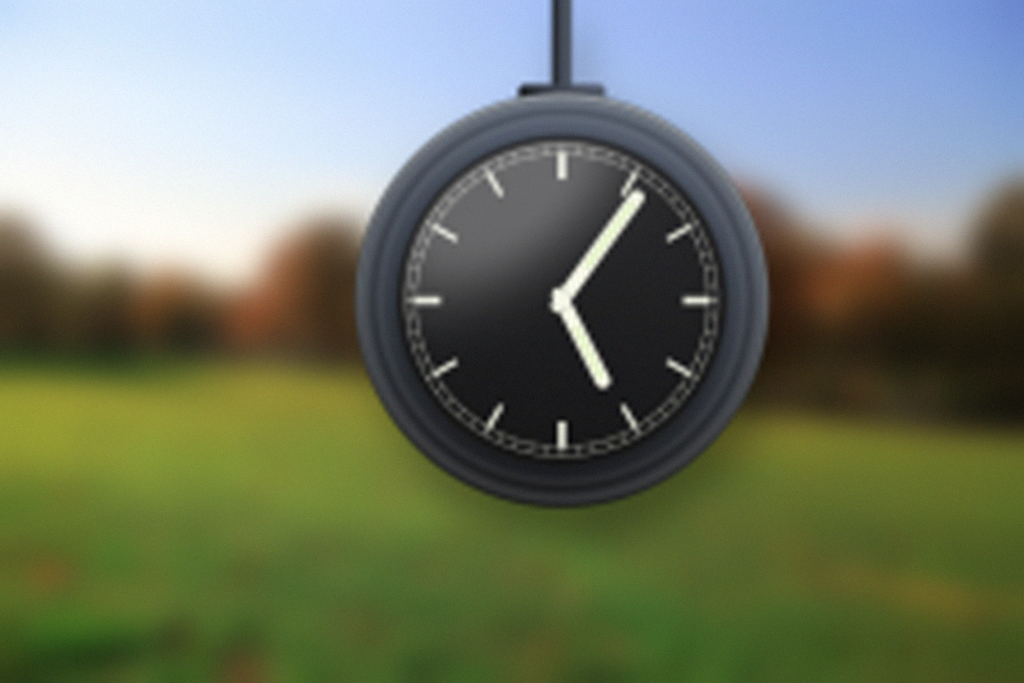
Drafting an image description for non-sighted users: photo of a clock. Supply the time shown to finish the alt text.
5:06
